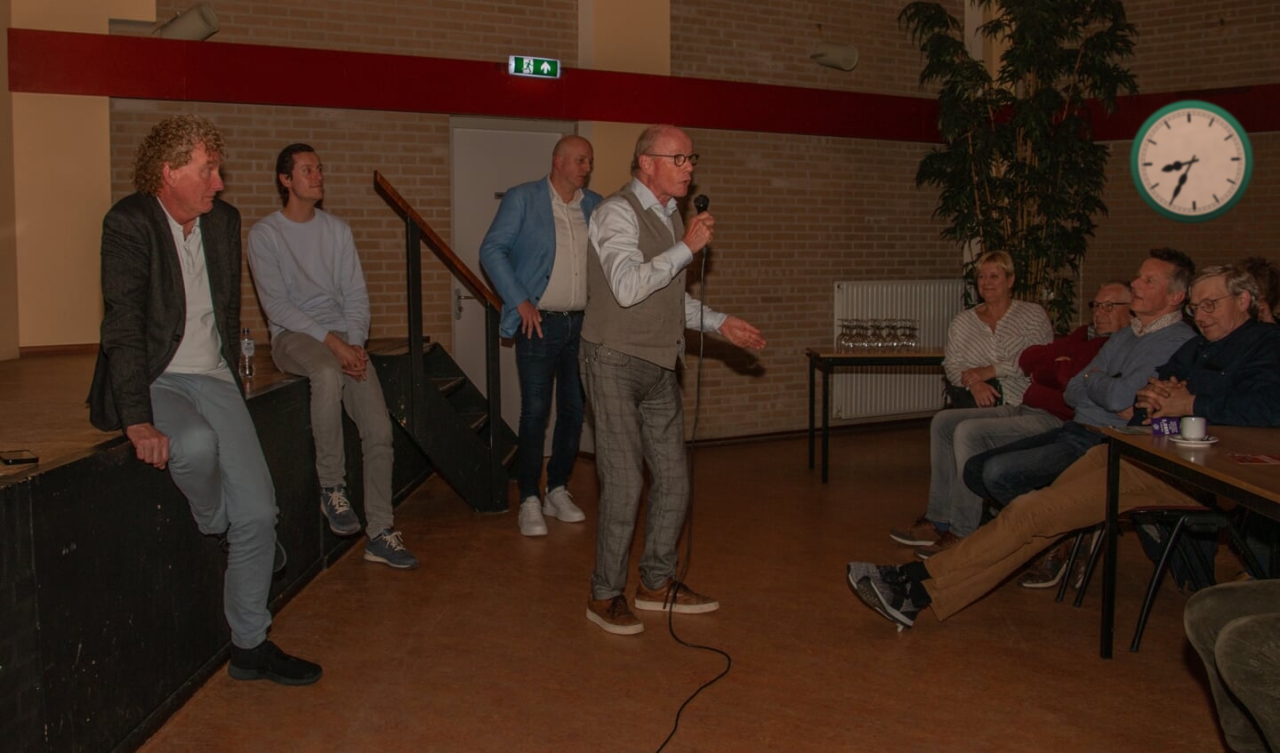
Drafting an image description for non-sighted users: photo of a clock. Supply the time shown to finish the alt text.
8:35
